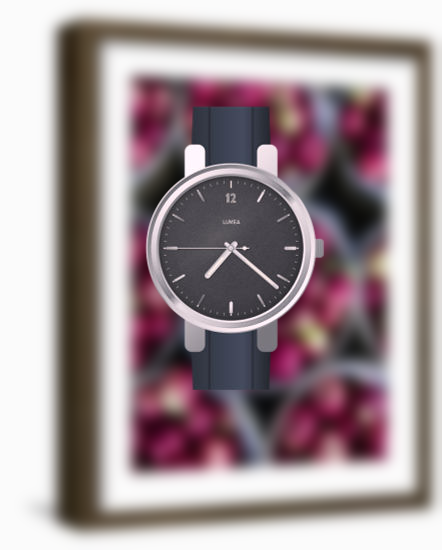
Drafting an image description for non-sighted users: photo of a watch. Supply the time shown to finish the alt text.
7:21:45
